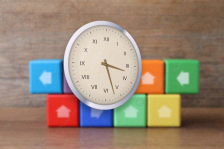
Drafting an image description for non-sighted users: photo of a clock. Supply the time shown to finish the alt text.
3:27
